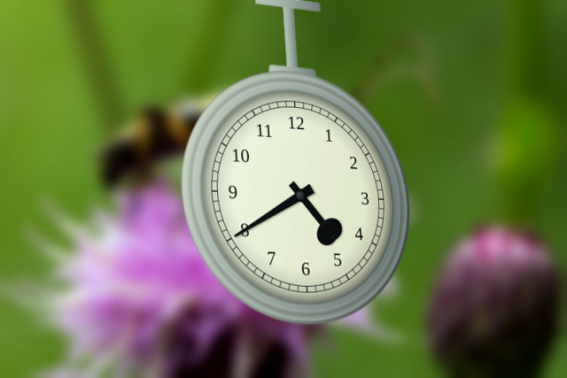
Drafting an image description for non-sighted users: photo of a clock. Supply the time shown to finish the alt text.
4:40
